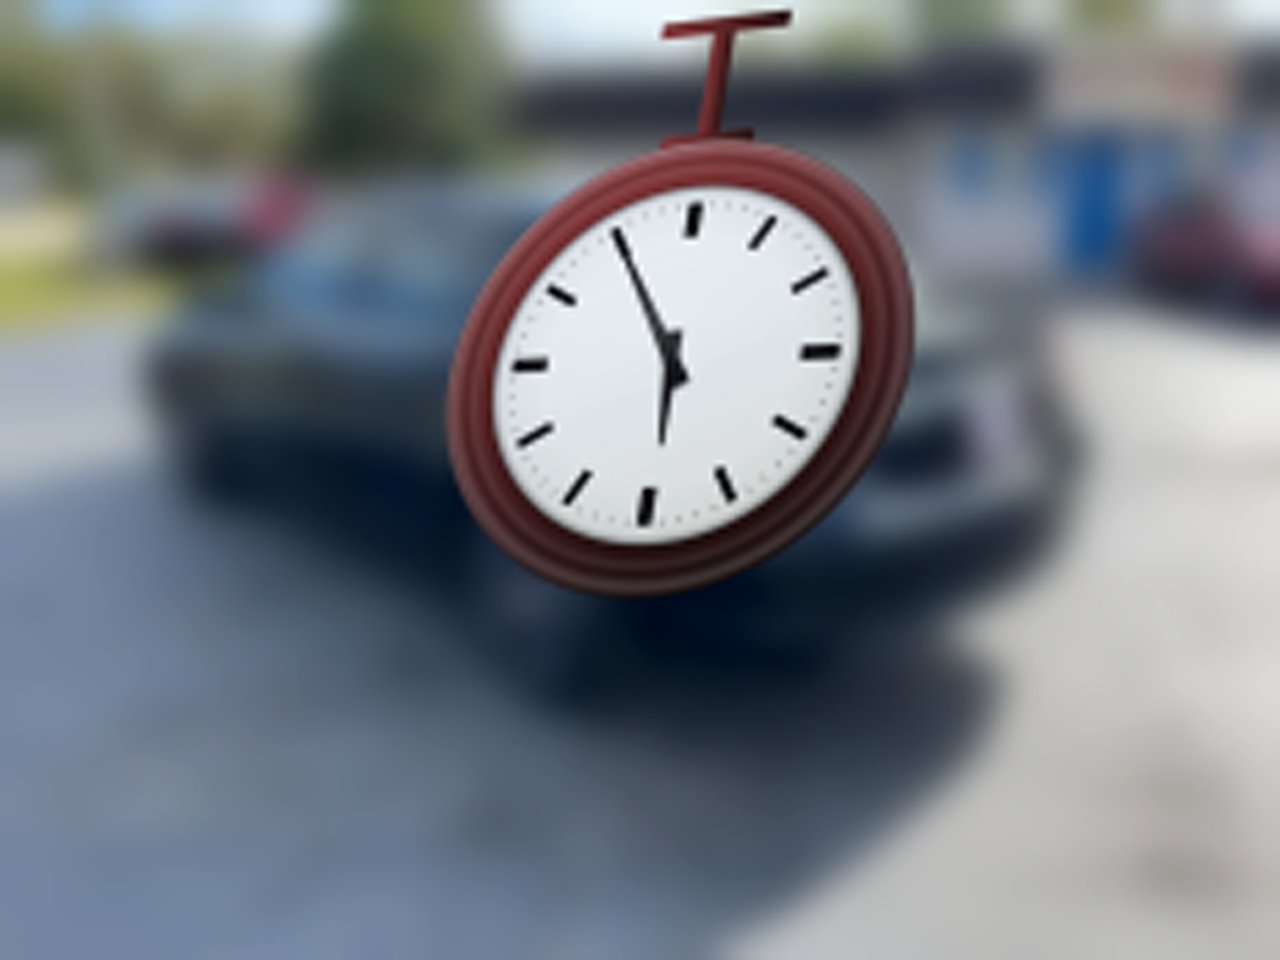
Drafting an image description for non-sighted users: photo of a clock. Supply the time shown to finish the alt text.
5:55
